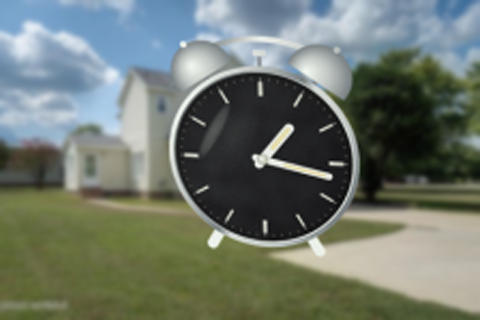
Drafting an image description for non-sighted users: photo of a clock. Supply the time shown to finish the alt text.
1:17
